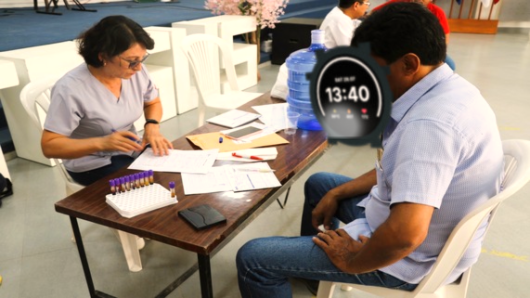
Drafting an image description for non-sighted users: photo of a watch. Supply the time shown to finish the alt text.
13:40
